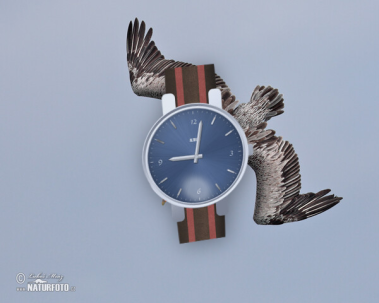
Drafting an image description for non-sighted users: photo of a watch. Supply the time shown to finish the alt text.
9:02
